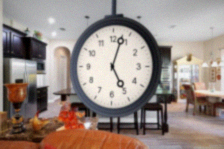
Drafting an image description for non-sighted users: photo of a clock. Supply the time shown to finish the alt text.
5:03
